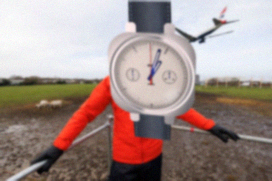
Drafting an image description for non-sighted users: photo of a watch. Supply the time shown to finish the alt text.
1:03
